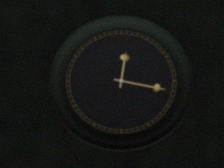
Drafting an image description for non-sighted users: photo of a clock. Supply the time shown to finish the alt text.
12:17
